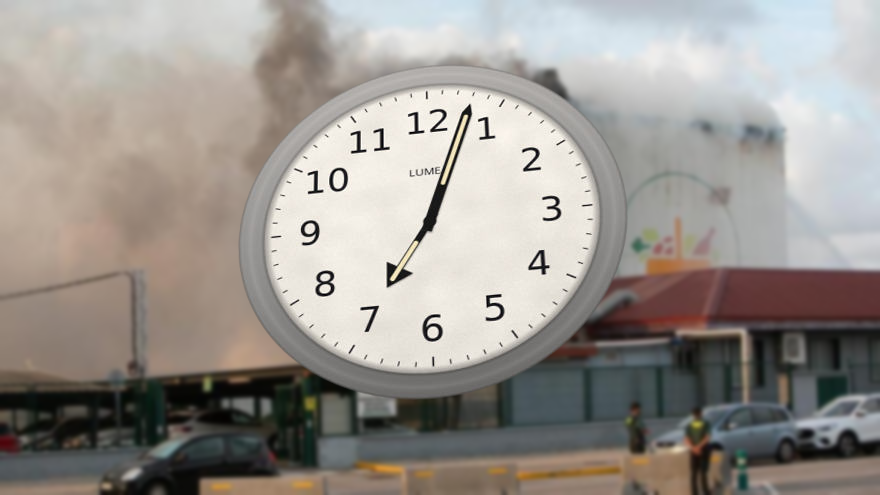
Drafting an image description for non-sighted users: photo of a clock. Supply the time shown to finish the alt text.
7:03
